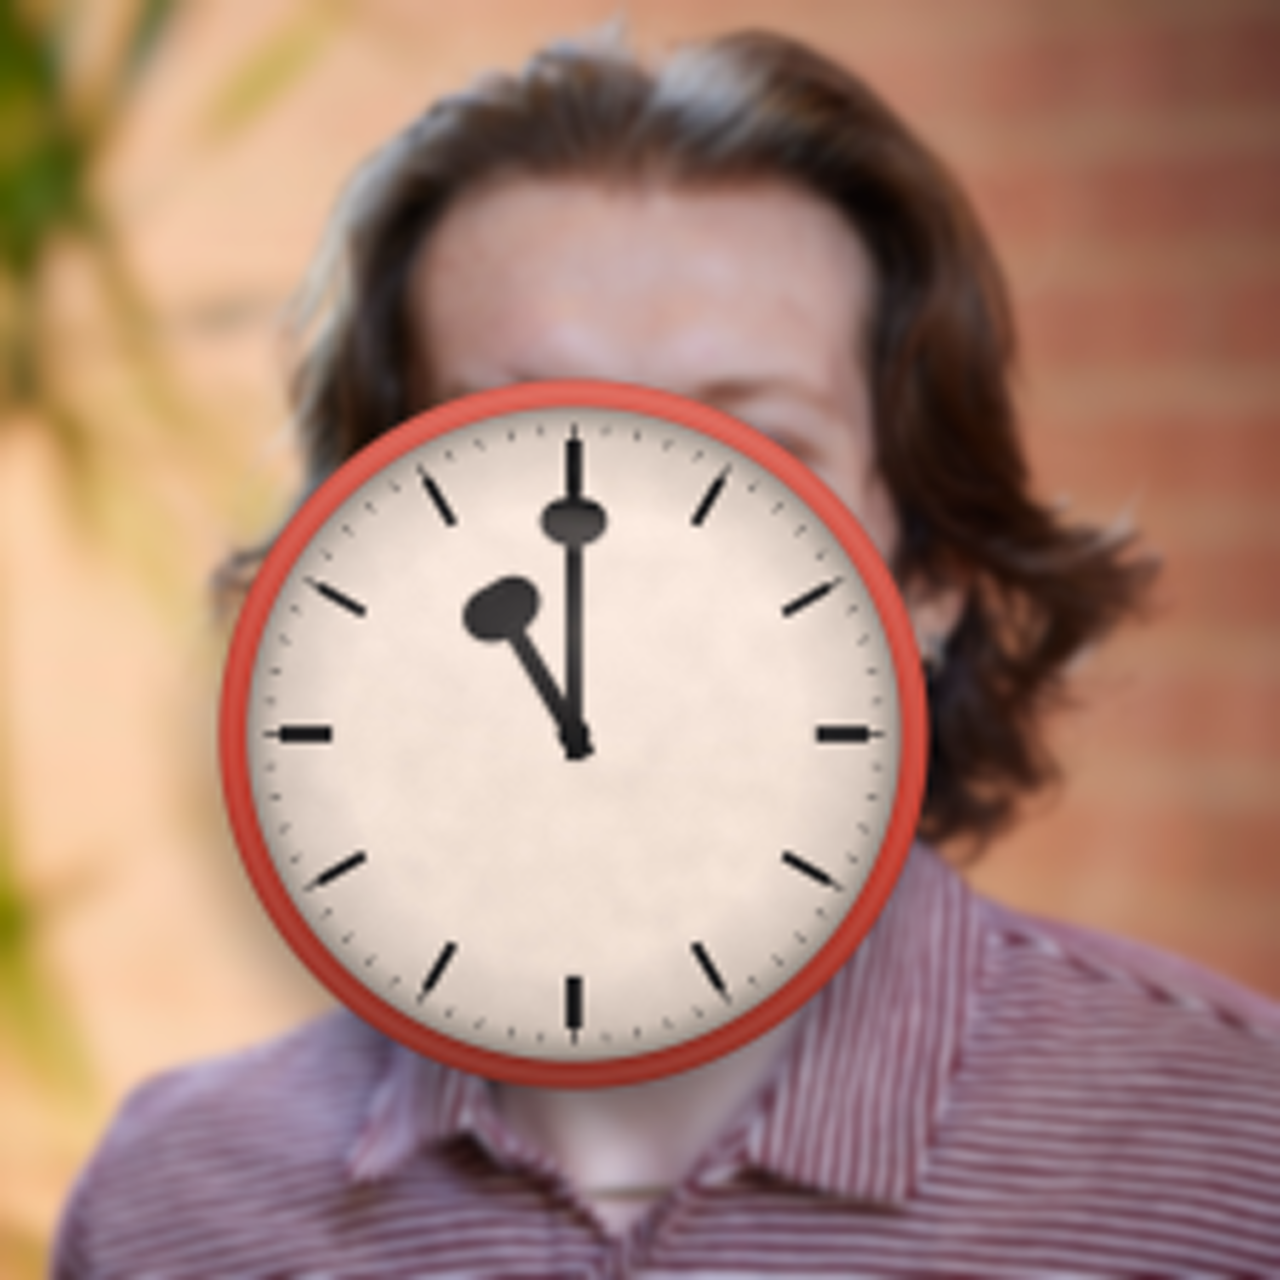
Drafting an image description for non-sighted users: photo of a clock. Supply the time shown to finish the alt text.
11:00
